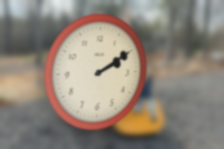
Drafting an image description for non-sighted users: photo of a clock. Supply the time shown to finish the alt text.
2:10
